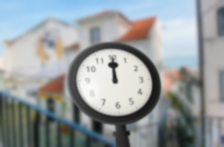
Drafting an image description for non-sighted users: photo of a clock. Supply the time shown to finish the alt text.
12:00
